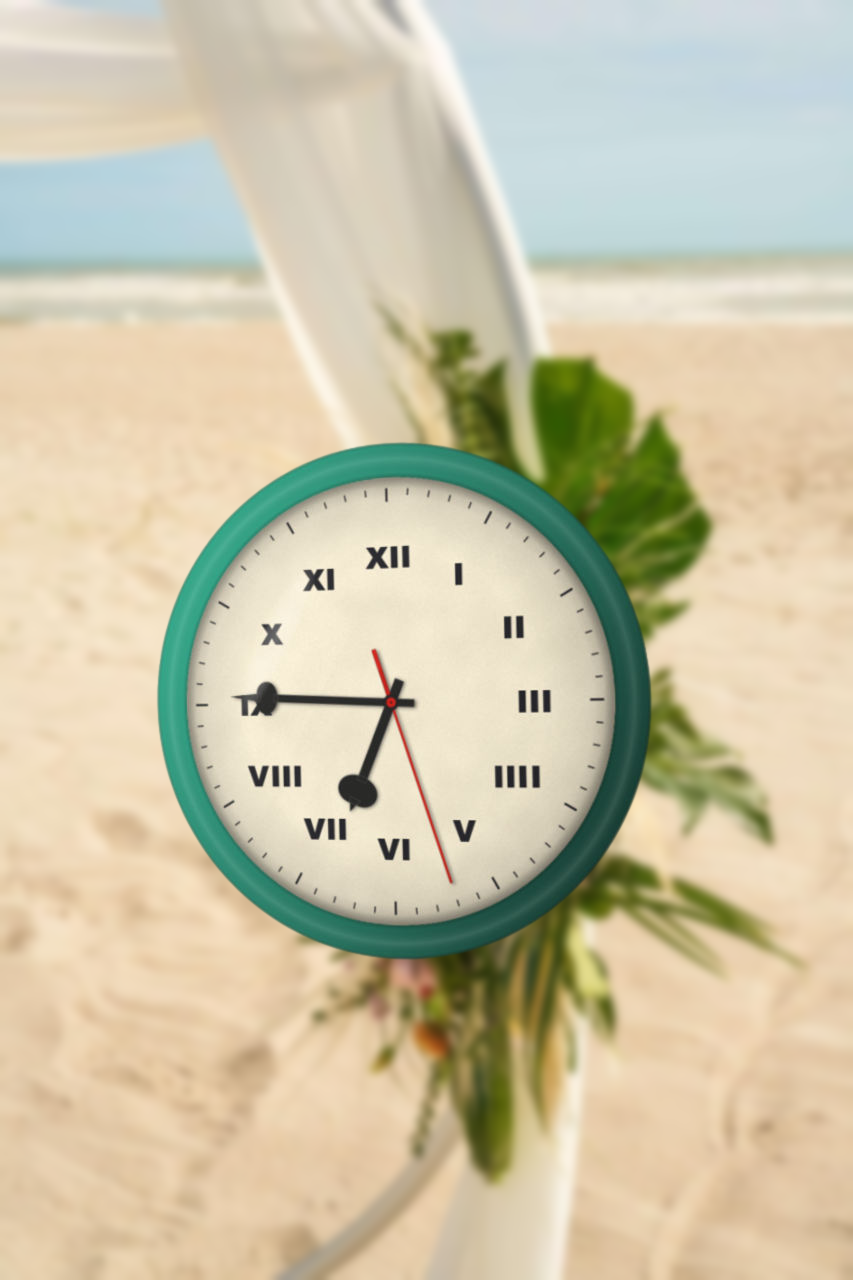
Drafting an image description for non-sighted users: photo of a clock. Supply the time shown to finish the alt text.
6:45:27
